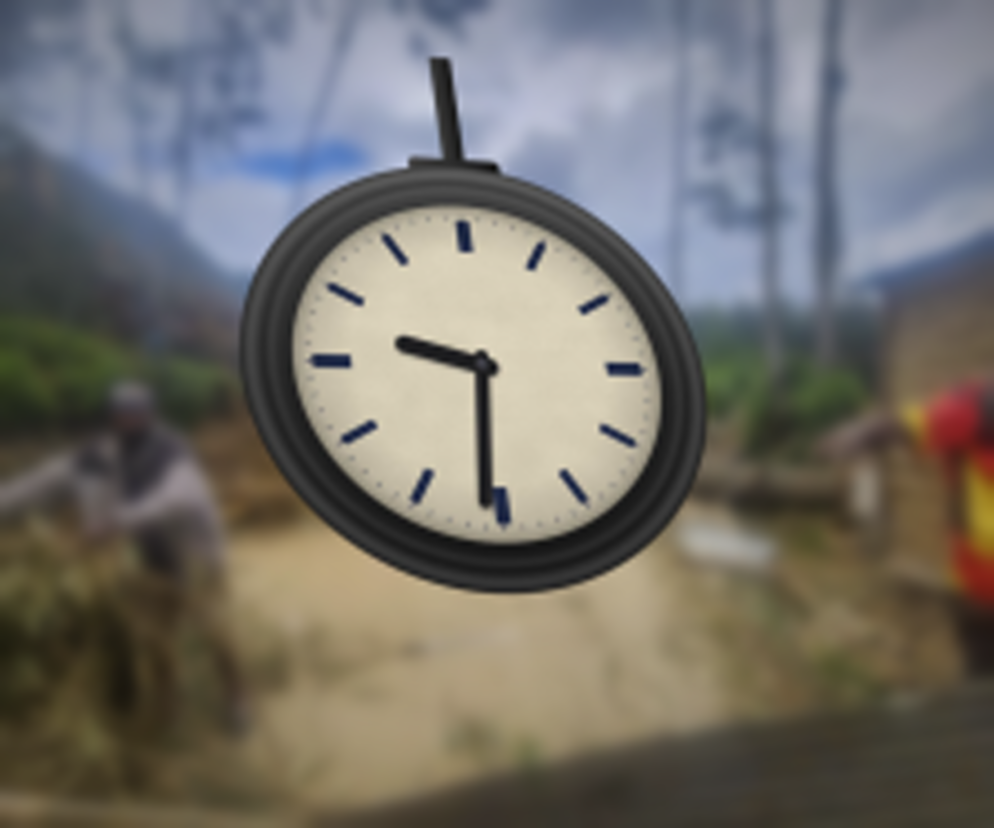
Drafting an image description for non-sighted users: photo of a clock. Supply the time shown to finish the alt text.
9:31
